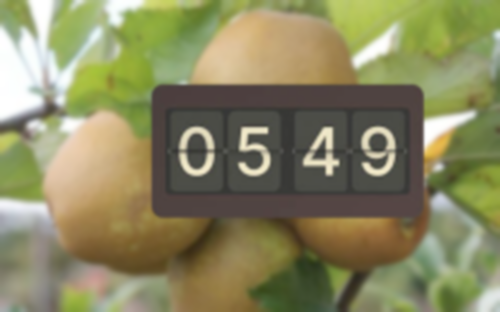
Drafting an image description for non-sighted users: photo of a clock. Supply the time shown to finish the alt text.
5:49
